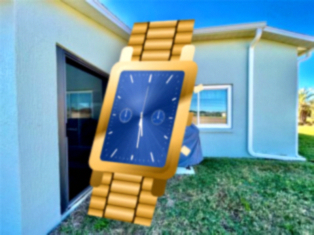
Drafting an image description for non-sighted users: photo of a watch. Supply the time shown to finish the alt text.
5:29
